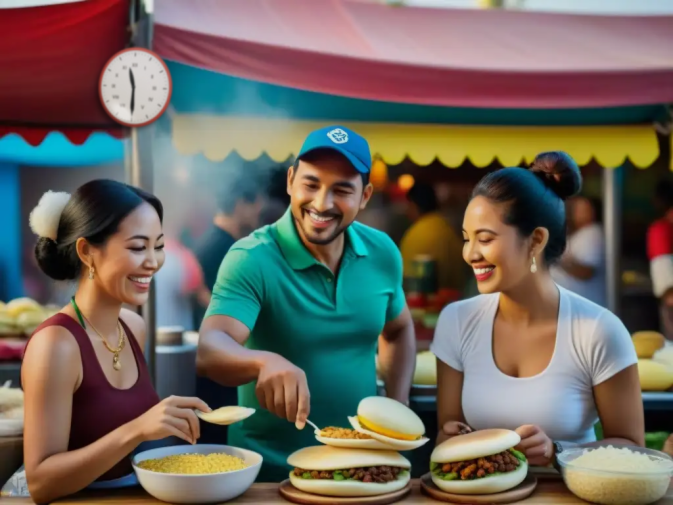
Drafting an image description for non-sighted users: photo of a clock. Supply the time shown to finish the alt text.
11:30
